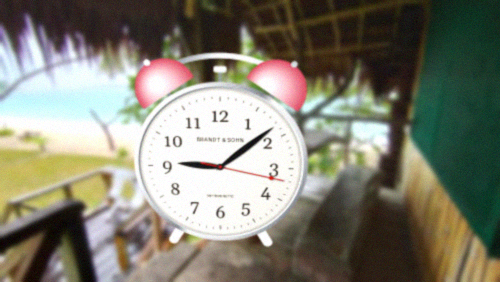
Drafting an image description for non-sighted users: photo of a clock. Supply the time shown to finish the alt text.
9:08:17
